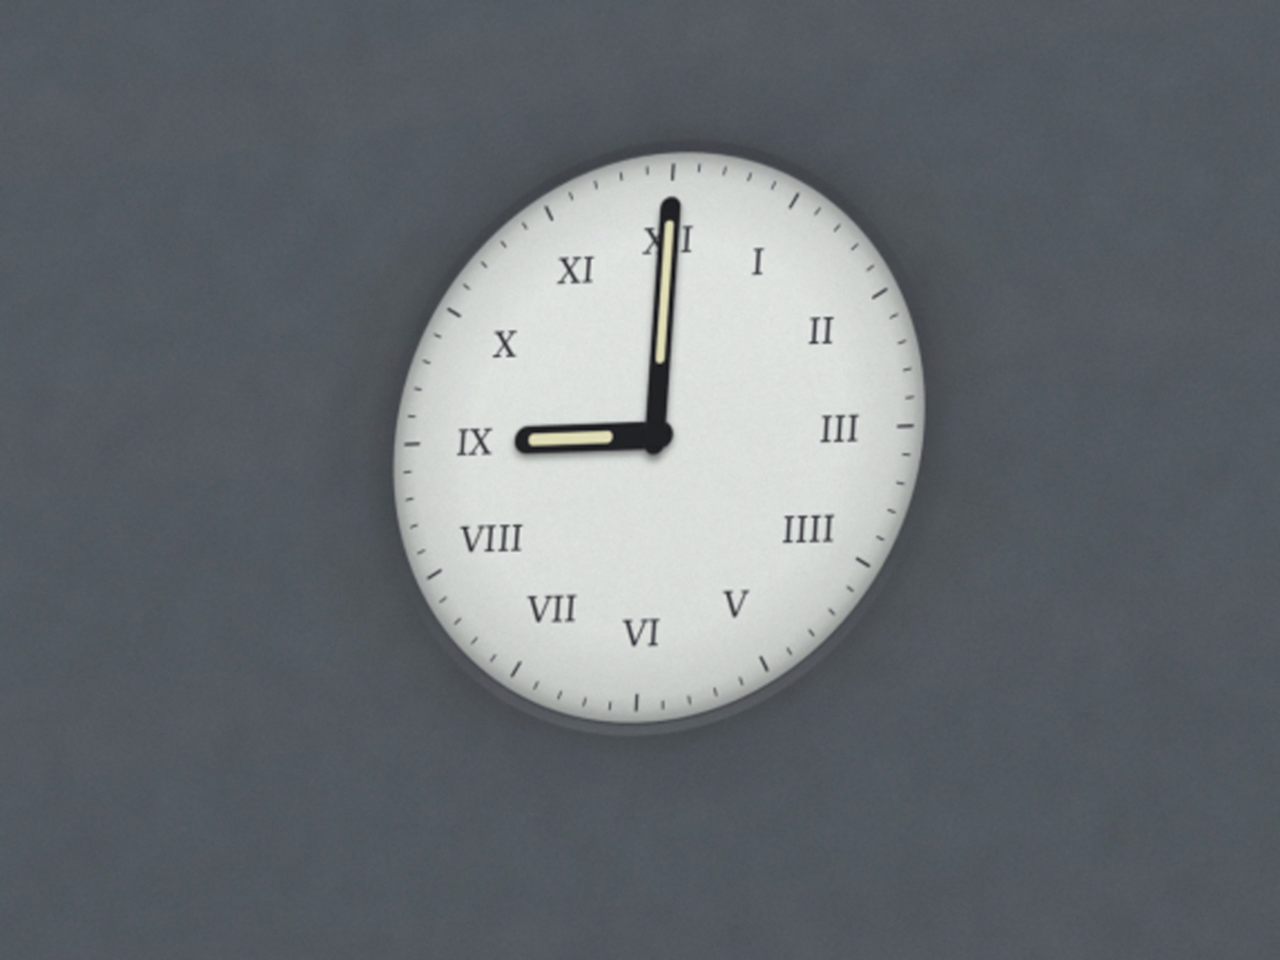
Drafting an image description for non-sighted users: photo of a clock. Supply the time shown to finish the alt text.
9:00
